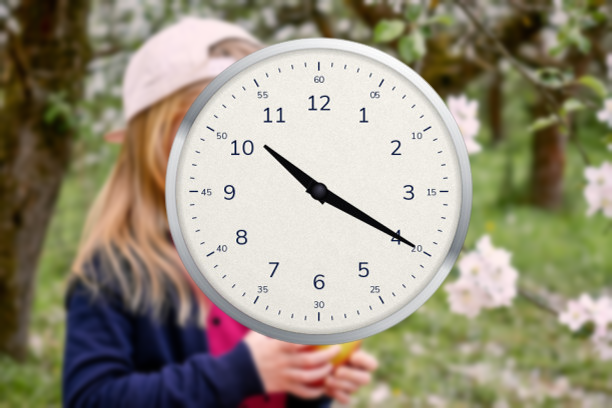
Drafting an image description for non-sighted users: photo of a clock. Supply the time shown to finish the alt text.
10:20
